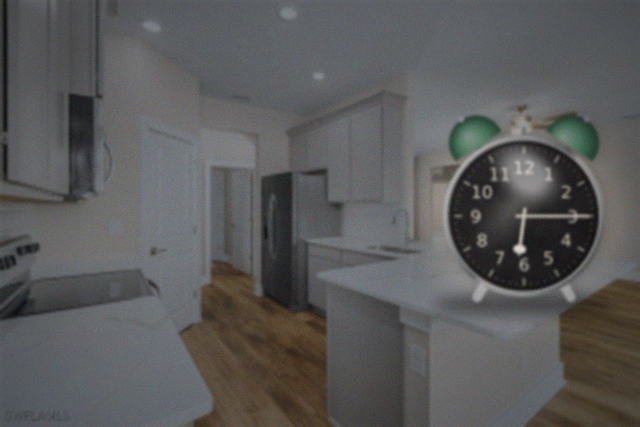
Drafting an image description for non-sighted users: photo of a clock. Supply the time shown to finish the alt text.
6:15
